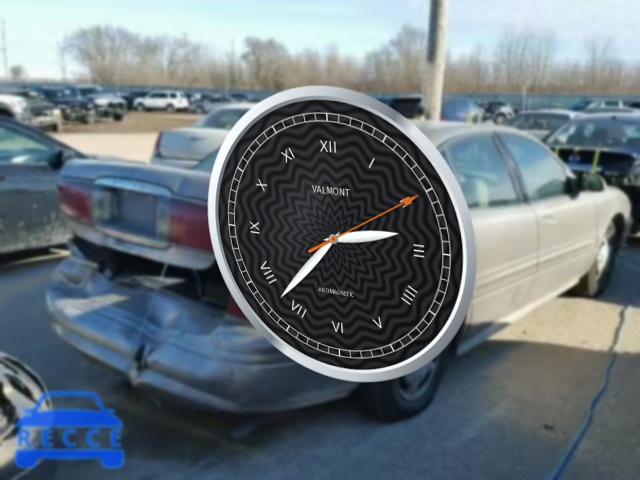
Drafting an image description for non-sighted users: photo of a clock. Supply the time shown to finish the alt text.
2:37:10
